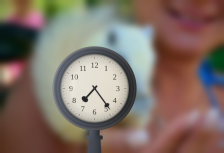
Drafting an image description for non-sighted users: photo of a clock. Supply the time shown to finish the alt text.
7:24
